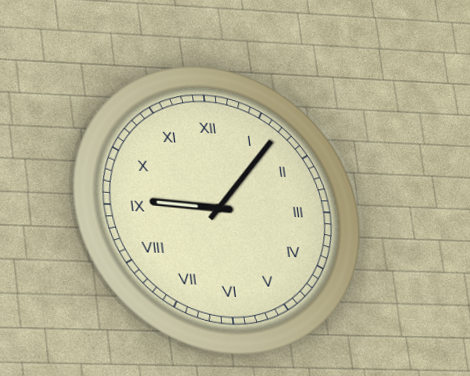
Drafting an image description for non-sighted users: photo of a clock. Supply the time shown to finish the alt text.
9:07
